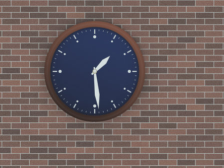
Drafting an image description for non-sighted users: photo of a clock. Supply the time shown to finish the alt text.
1:29
